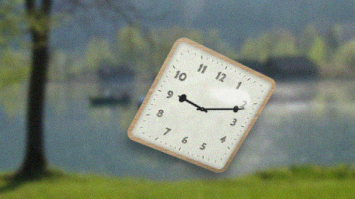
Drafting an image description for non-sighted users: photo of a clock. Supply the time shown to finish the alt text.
9:11
